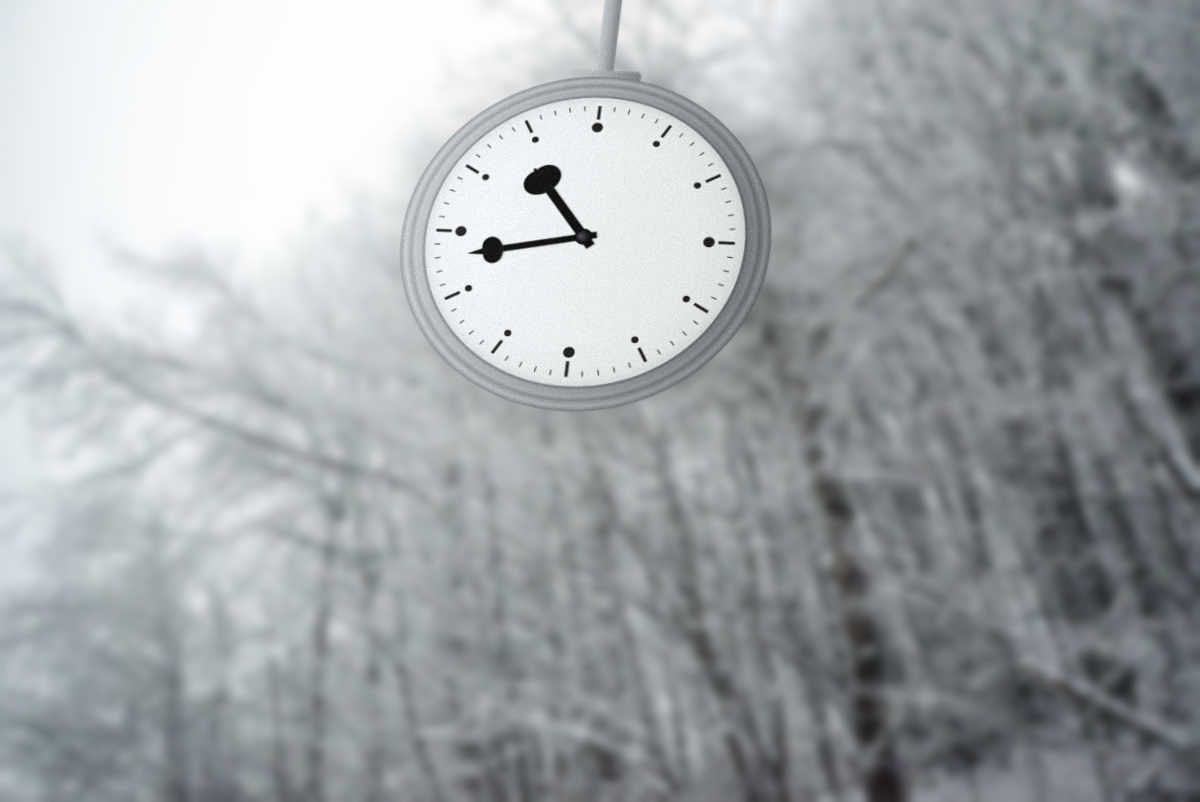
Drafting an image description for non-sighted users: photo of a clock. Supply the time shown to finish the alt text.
10:43
